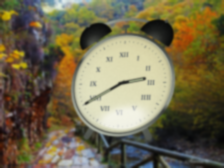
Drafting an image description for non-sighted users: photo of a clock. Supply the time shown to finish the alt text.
2:40
